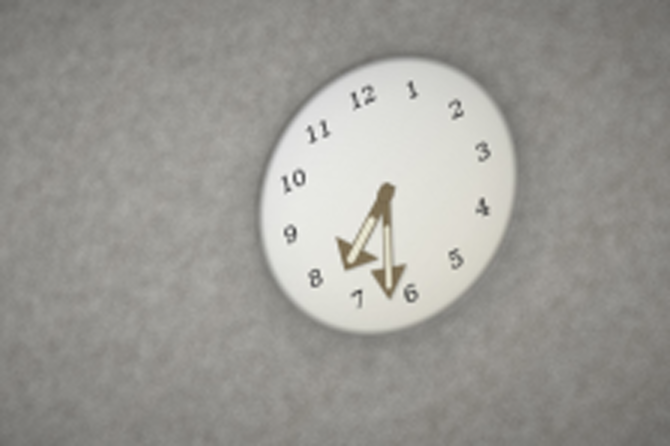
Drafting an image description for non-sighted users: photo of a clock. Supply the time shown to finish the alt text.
7:32
